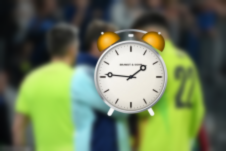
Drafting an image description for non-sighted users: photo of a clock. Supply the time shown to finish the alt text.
1:46
